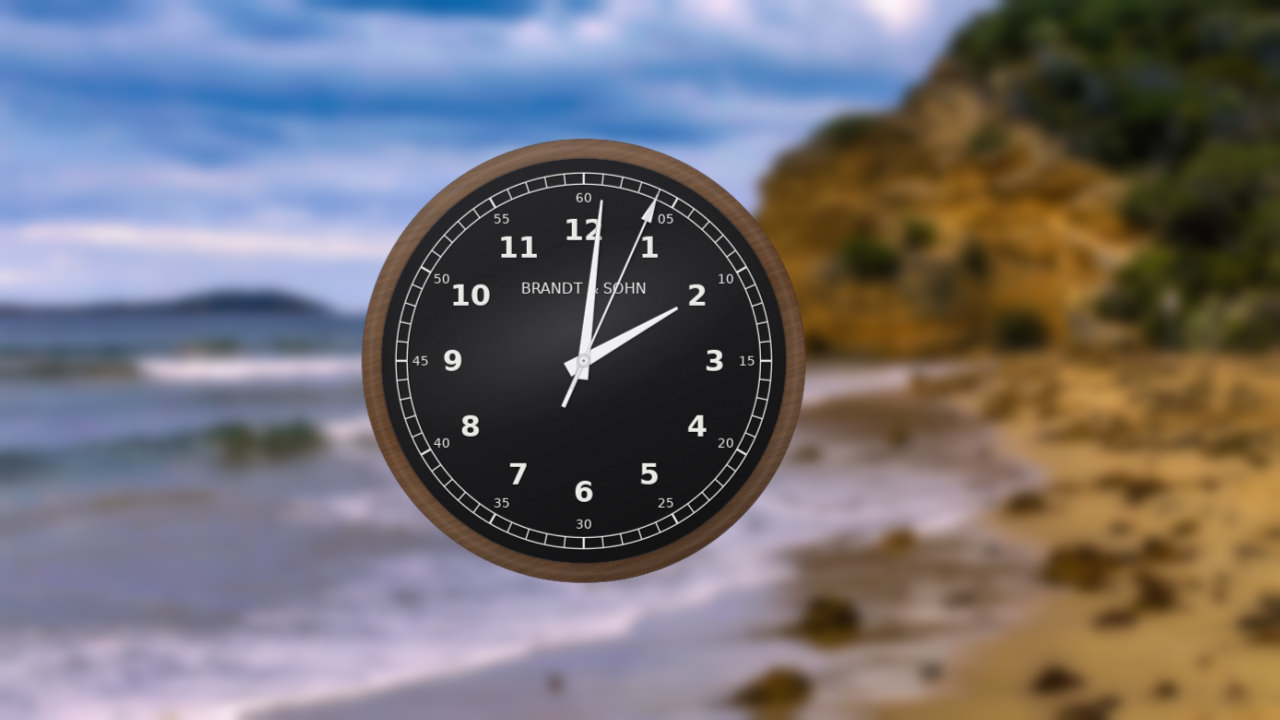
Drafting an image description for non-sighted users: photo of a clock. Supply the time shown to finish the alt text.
2:01:04
